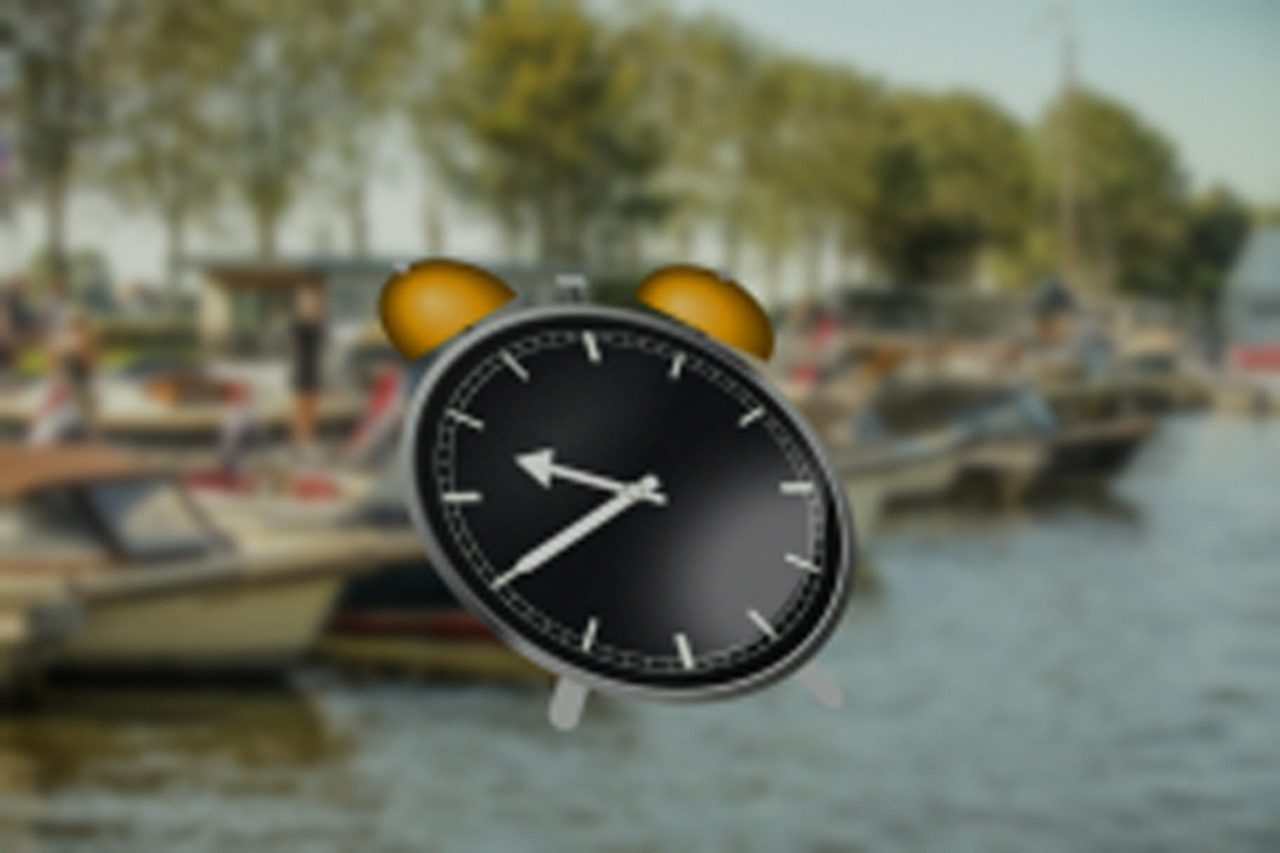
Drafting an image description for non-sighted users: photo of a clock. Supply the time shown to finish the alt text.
9:40
